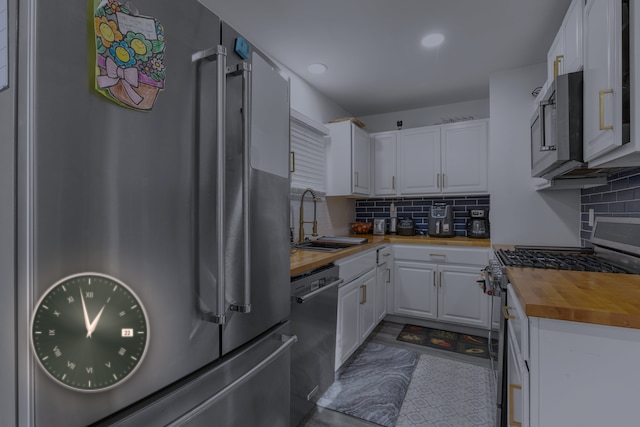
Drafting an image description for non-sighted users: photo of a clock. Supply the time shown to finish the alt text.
12:58
